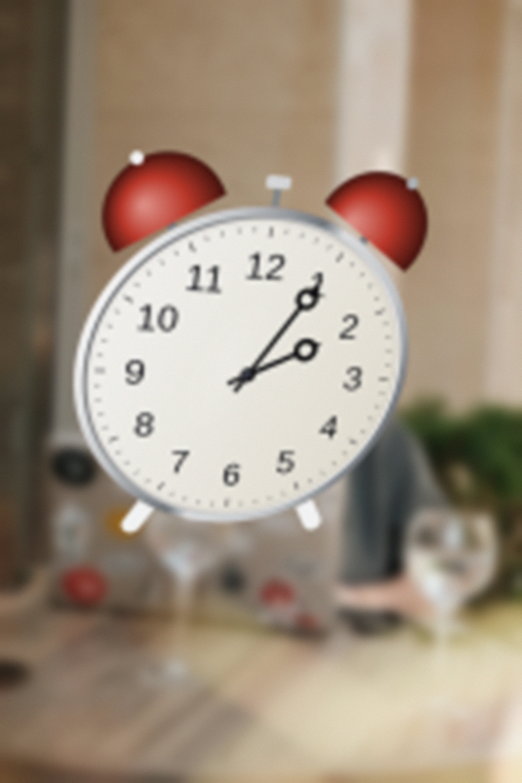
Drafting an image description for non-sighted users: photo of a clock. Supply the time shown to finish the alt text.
2:05
